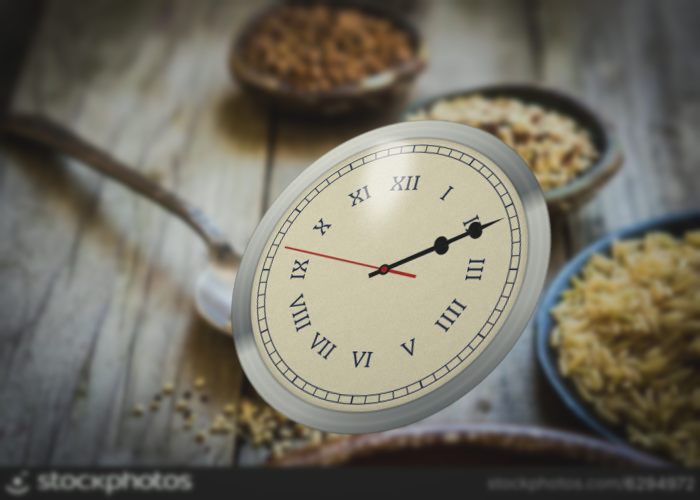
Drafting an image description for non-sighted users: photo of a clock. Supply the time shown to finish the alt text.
2:10:47
